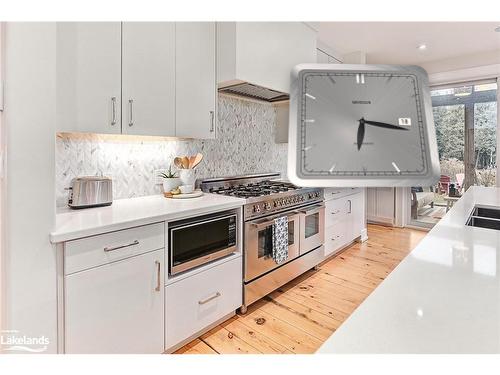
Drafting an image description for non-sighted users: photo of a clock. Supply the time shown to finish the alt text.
6:17
